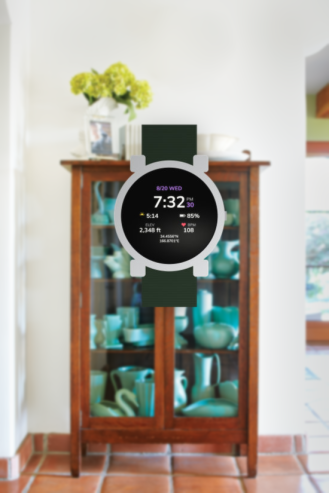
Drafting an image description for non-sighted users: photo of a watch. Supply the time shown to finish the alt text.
7:32
